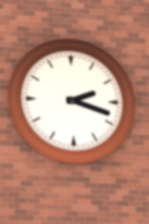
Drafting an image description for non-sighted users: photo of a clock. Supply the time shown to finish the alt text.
2:18
